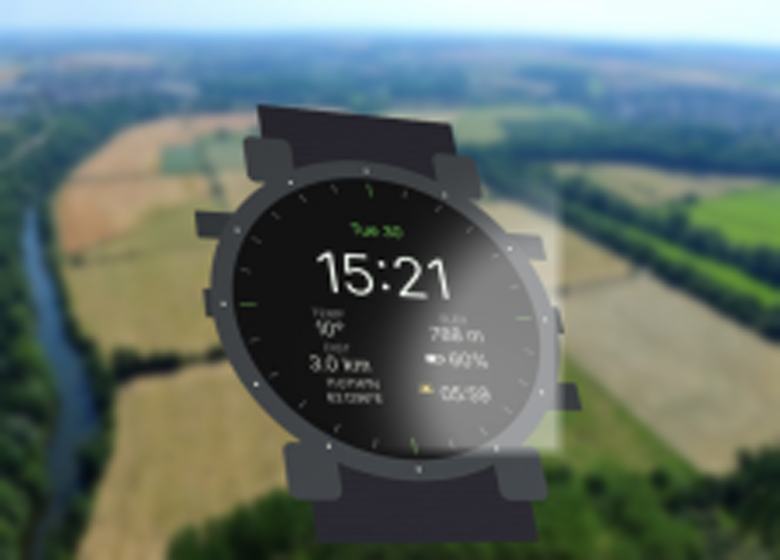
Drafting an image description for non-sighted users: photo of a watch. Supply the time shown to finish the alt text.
15:21
